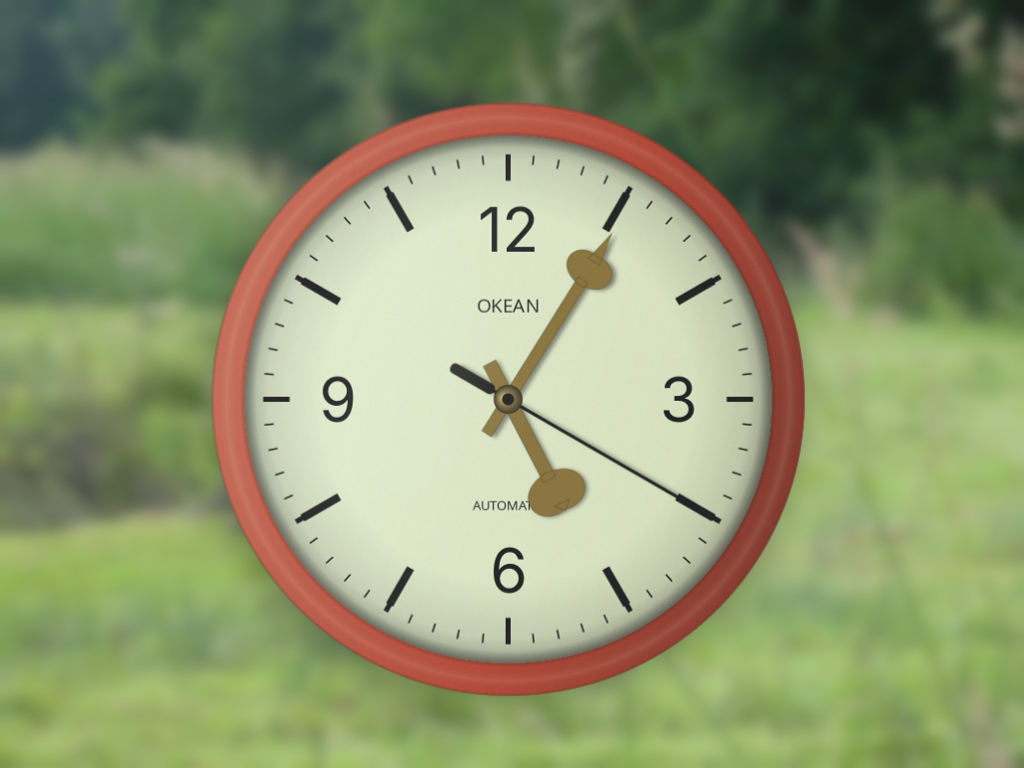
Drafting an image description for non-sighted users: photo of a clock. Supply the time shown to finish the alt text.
5:05:20
